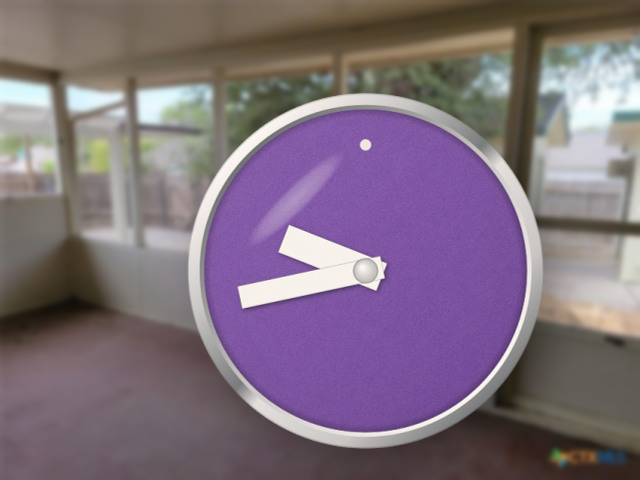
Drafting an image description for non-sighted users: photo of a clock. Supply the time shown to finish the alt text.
9:43
